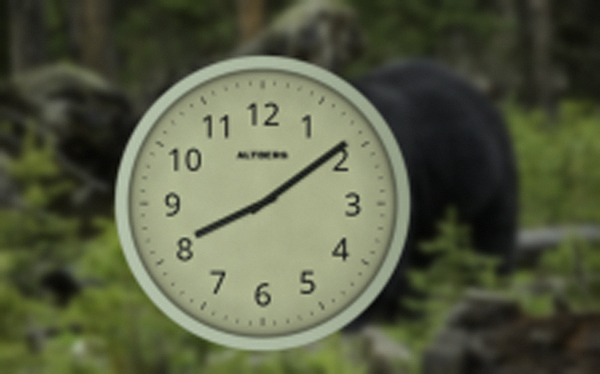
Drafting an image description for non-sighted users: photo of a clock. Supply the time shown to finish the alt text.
8:09
